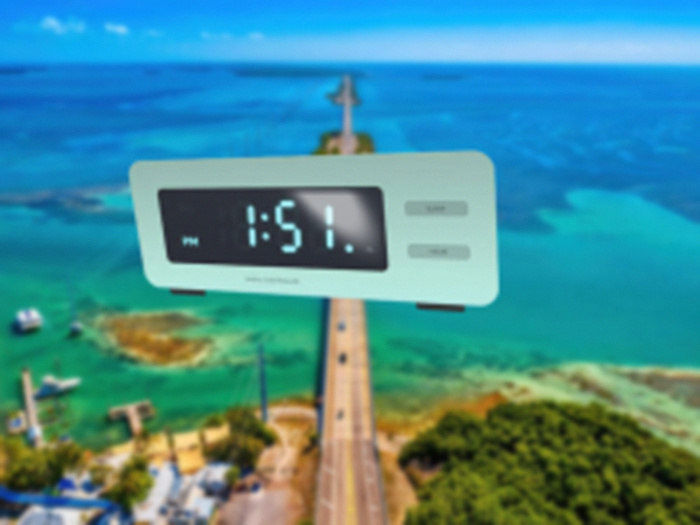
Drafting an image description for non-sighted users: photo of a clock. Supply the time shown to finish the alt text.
1:51
